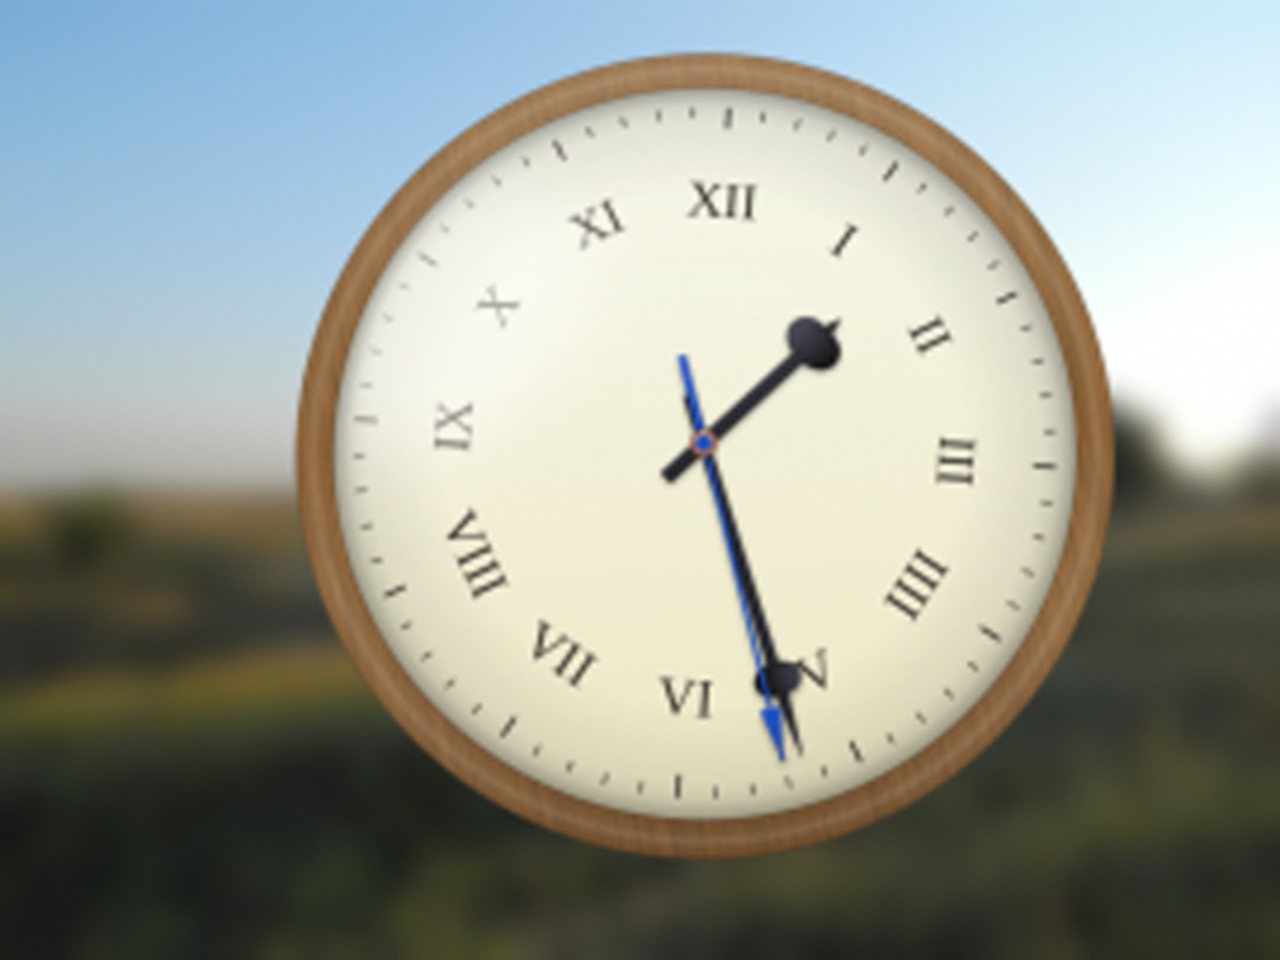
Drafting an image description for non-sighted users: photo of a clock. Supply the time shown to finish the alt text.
1:26:27
